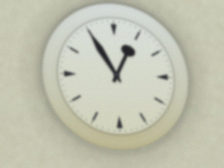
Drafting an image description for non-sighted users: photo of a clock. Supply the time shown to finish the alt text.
12:55
